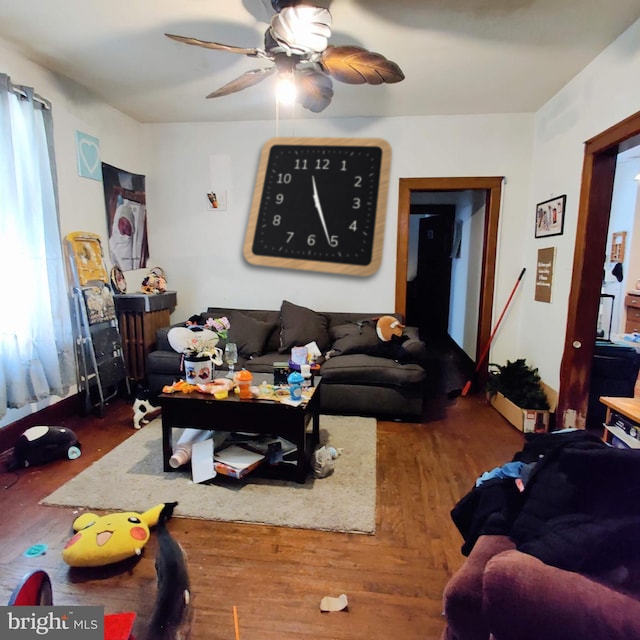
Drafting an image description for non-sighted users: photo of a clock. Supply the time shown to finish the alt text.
11:26
